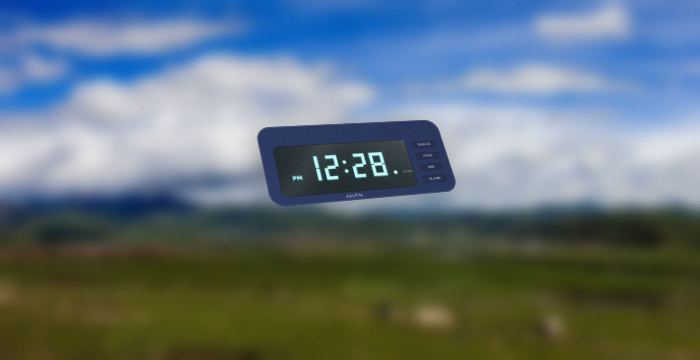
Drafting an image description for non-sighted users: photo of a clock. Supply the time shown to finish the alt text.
12:28
